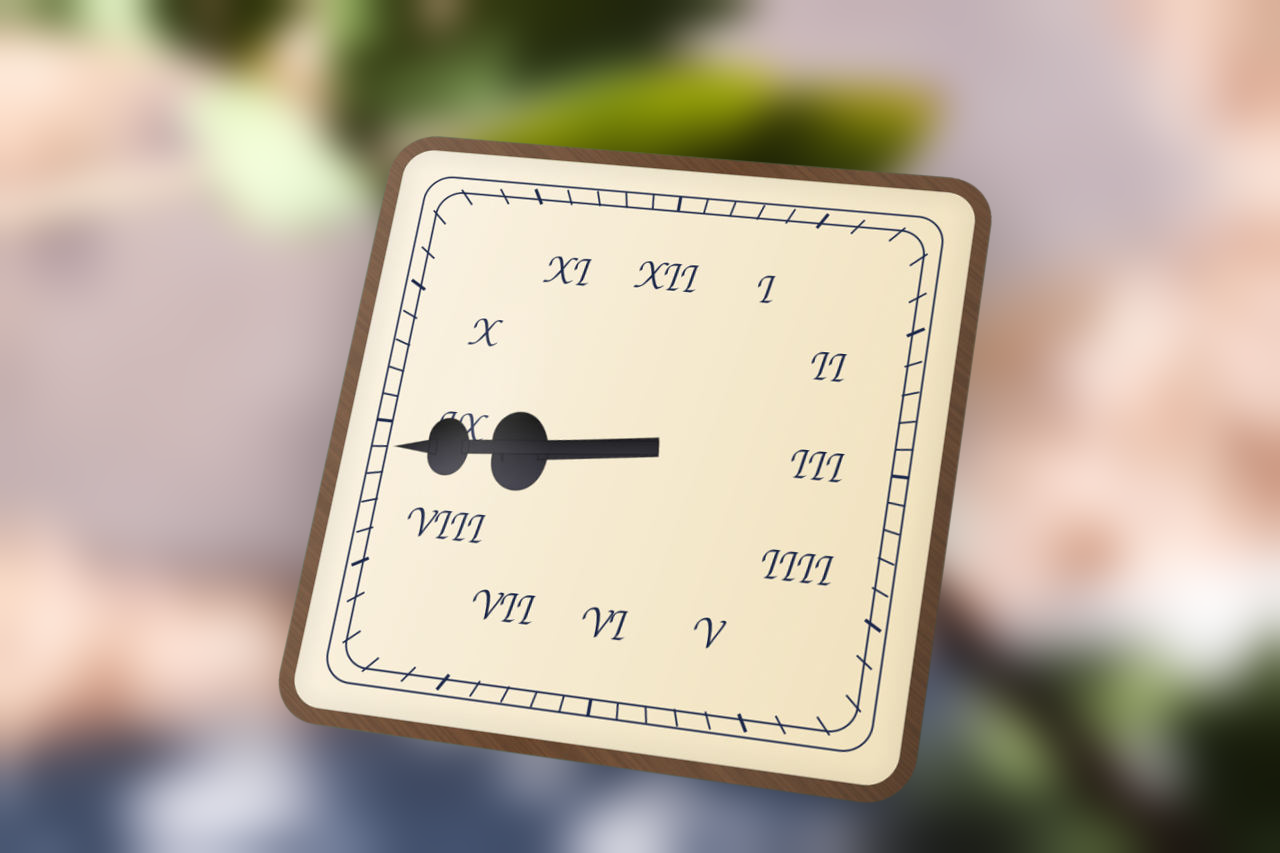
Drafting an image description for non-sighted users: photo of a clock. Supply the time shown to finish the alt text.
8:44
